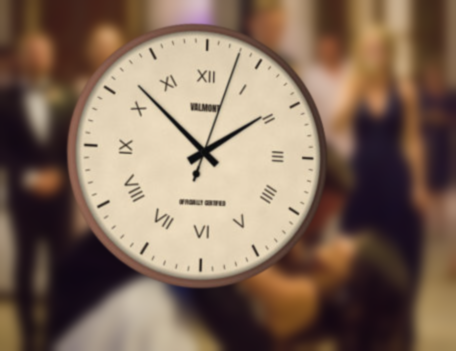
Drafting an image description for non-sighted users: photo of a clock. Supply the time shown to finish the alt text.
1:52:03
